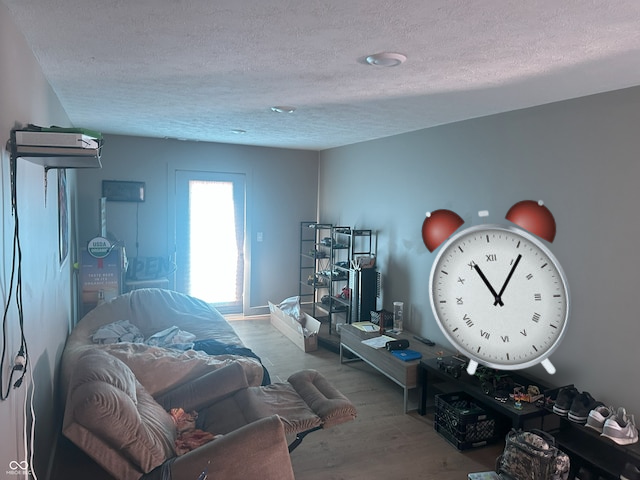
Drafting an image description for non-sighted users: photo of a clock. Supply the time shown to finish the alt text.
11:06
